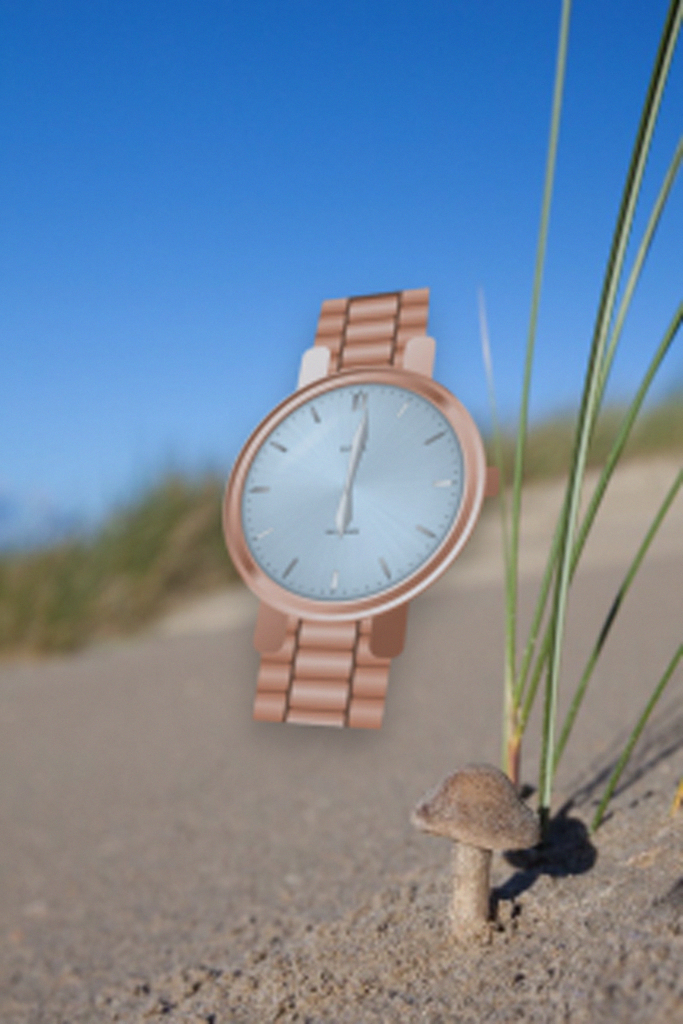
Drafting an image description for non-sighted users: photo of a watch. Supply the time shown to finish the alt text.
6:01
